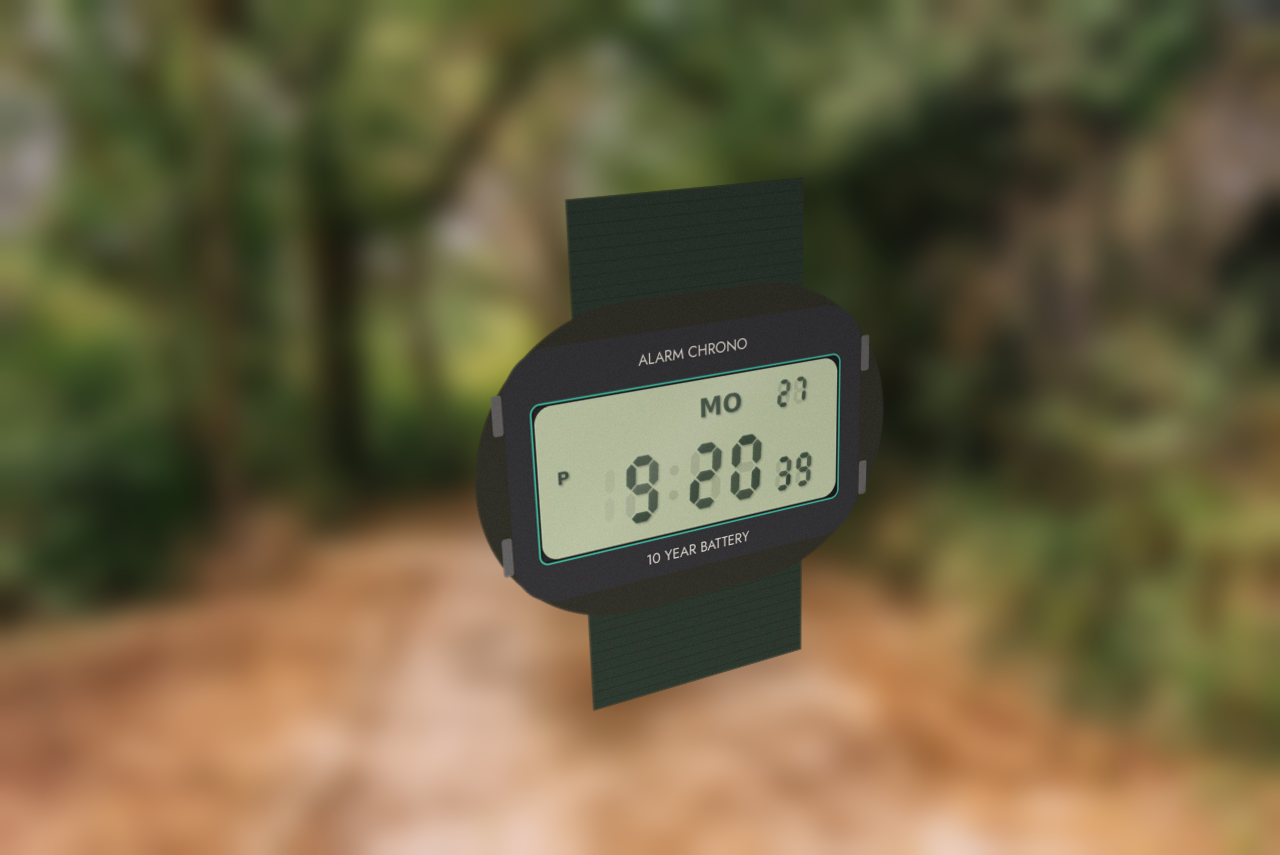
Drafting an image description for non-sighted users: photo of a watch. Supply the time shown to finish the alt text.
9:20:39
